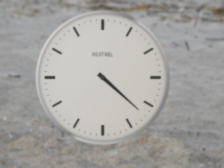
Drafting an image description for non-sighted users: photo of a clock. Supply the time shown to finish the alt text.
4:22
